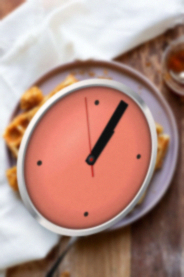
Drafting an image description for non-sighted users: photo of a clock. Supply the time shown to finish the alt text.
1:04:58
